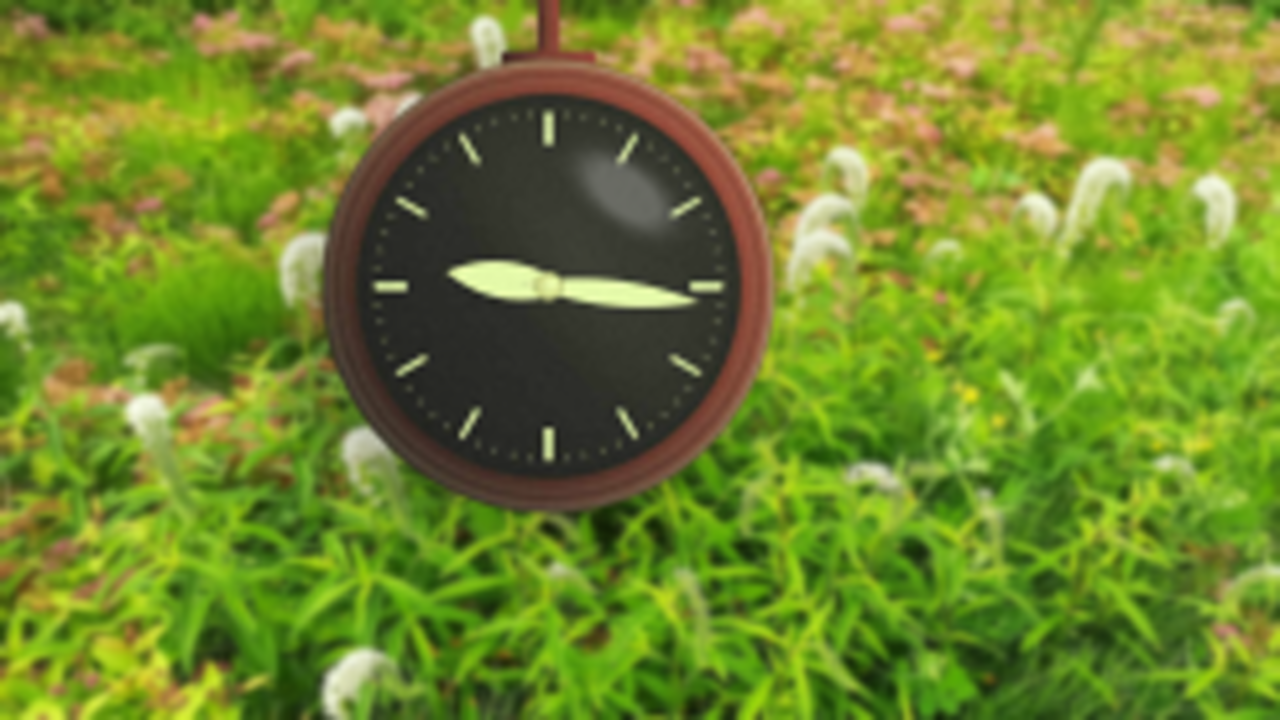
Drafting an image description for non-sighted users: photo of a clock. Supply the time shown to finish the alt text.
9:16
